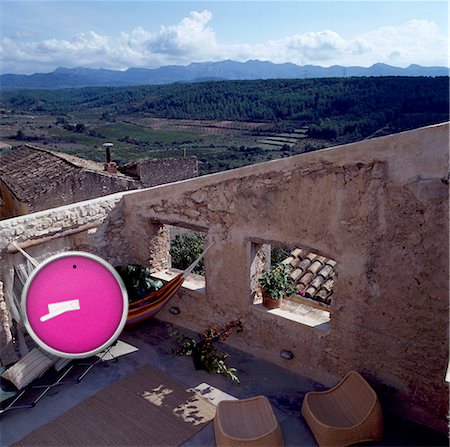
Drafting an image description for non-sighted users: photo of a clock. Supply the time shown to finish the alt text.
8:41
